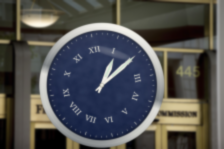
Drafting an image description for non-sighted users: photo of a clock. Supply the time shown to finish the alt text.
1:10
